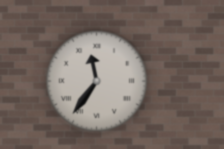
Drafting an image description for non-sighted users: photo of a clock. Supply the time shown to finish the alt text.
11:36
